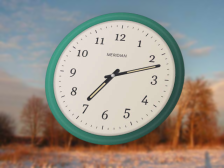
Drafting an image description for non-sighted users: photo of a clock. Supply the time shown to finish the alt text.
7:12
